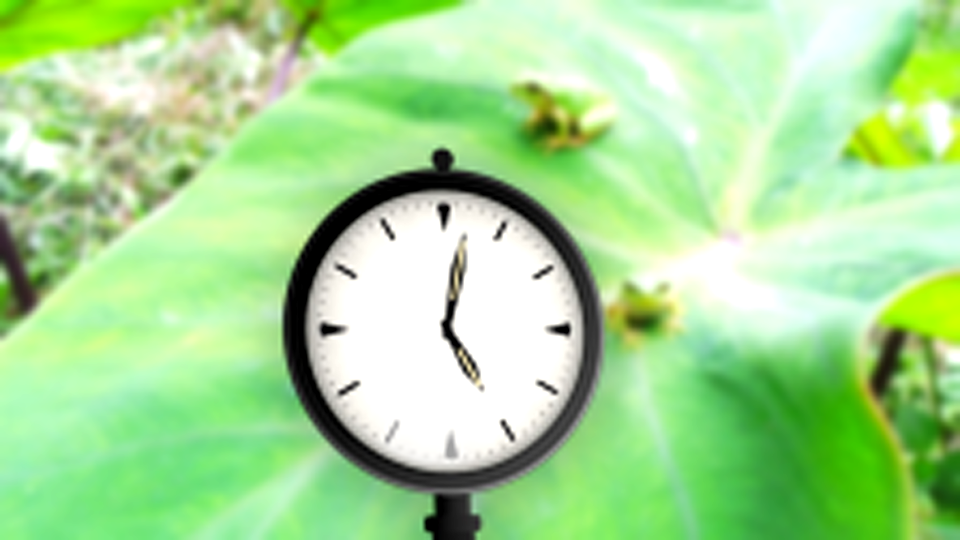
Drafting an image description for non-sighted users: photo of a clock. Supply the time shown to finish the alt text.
5:02
